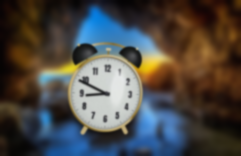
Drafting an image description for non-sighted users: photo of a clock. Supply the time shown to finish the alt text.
8:49
